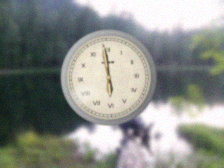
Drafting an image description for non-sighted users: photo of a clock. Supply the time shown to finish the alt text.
5:59
